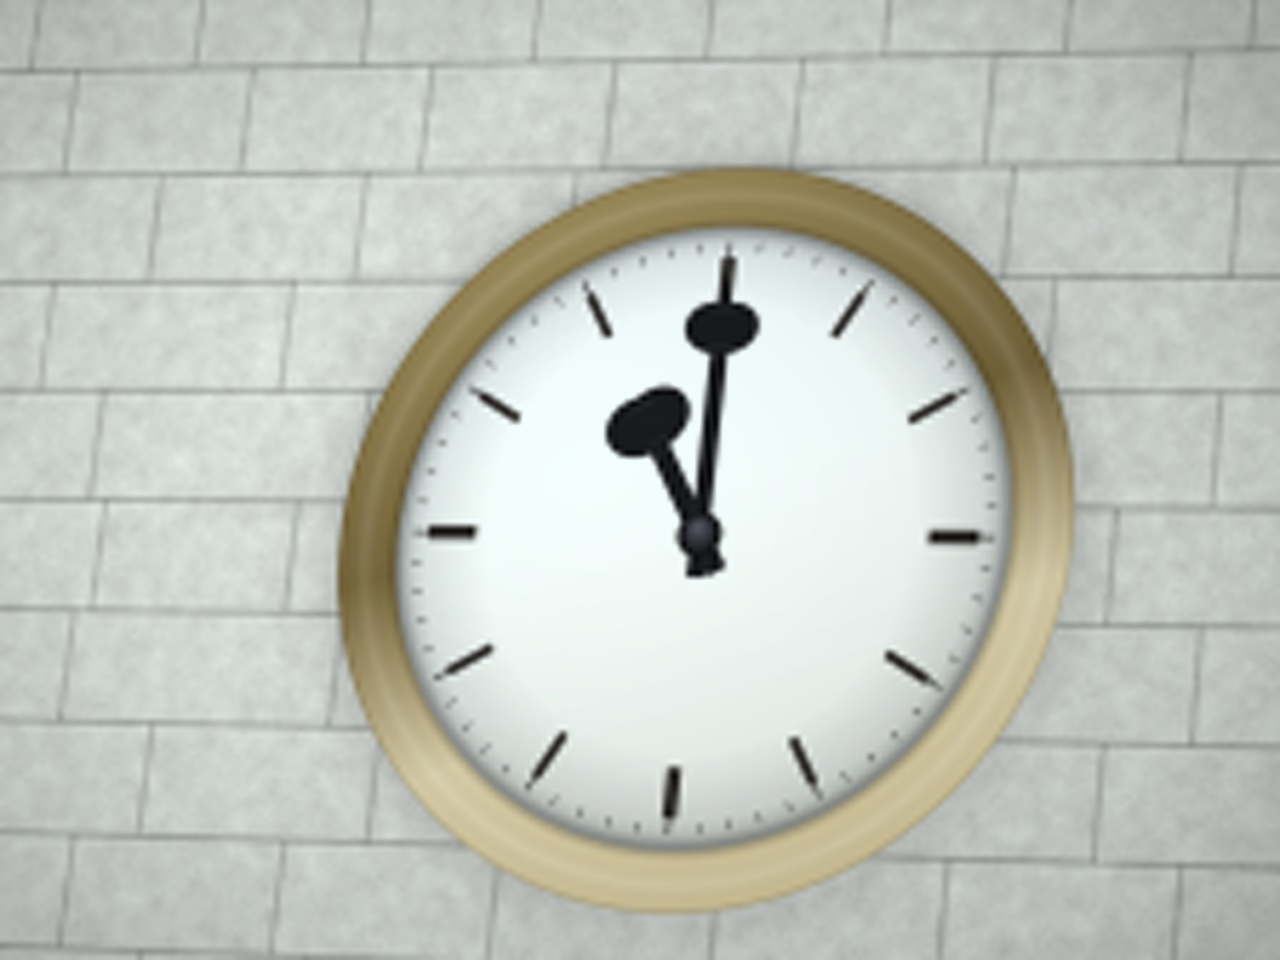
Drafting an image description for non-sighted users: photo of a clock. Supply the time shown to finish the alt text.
11:00
